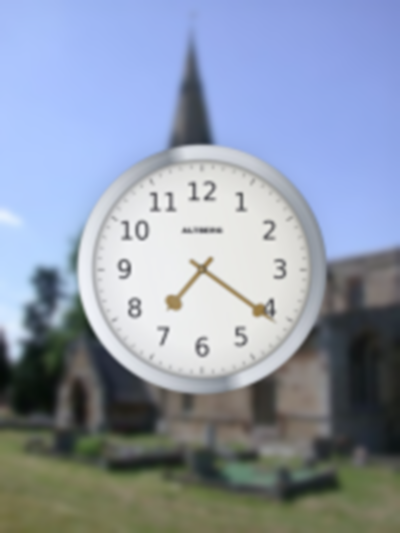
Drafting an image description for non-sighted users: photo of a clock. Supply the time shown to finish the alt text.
7:21
